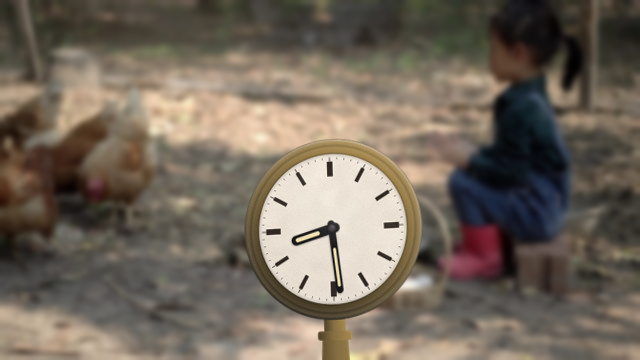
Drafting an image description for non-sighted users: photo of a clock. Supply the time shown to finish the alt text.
8:29
